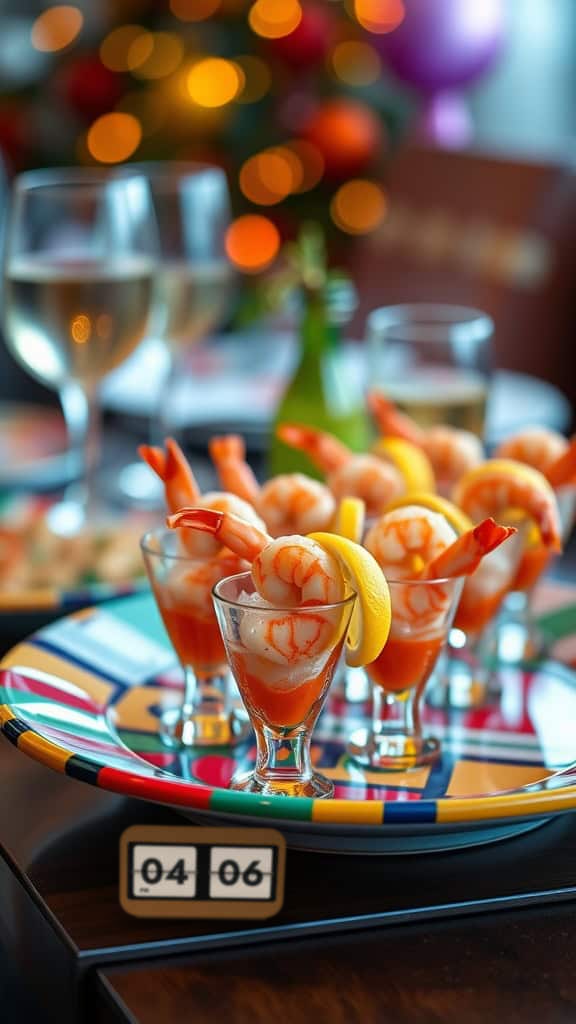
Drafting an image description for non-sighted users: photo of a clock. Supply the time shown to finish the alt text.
4:06
